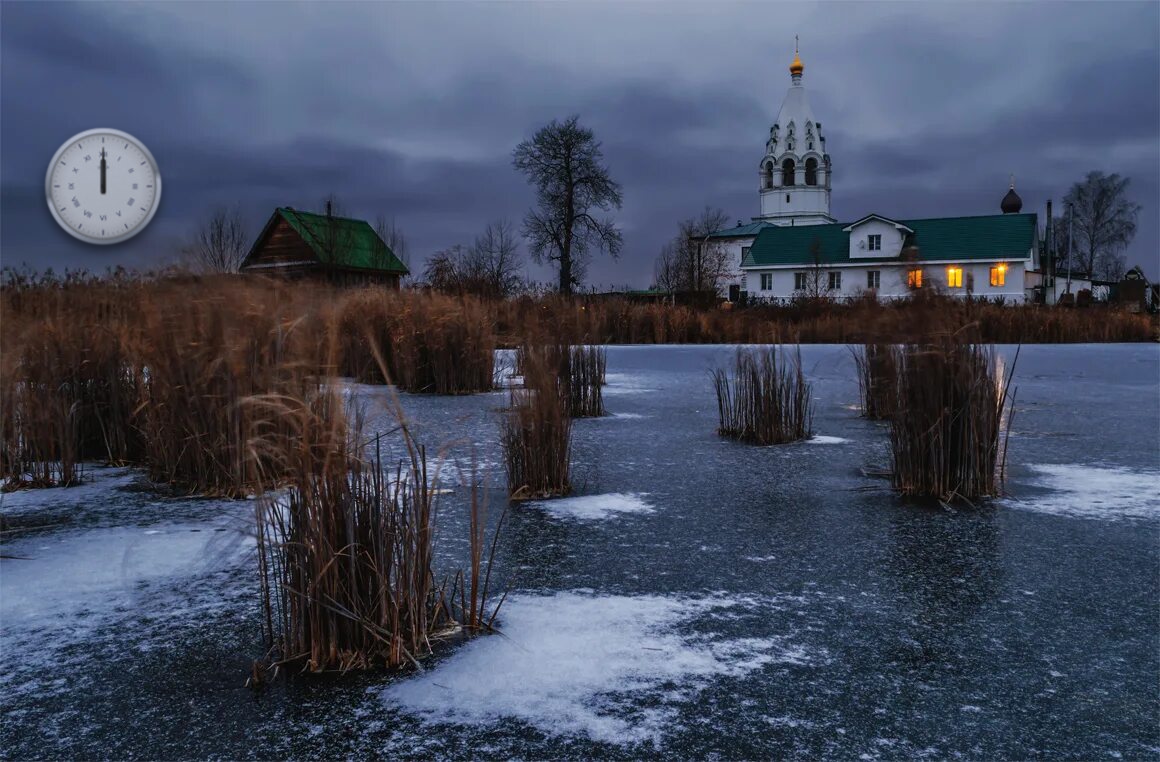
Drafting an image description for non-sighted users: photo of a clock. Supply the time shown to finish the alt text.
12:00
